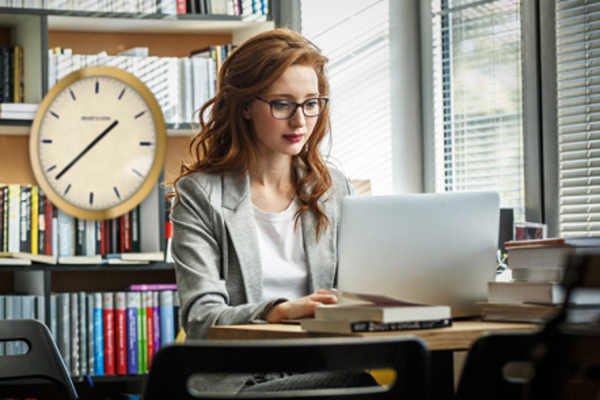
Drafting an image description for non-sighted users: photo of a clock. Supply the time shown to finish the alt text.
1:38
